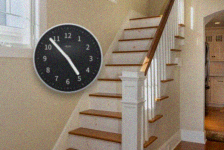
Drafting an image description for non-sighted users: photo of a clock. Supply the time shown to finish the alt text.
4:53
